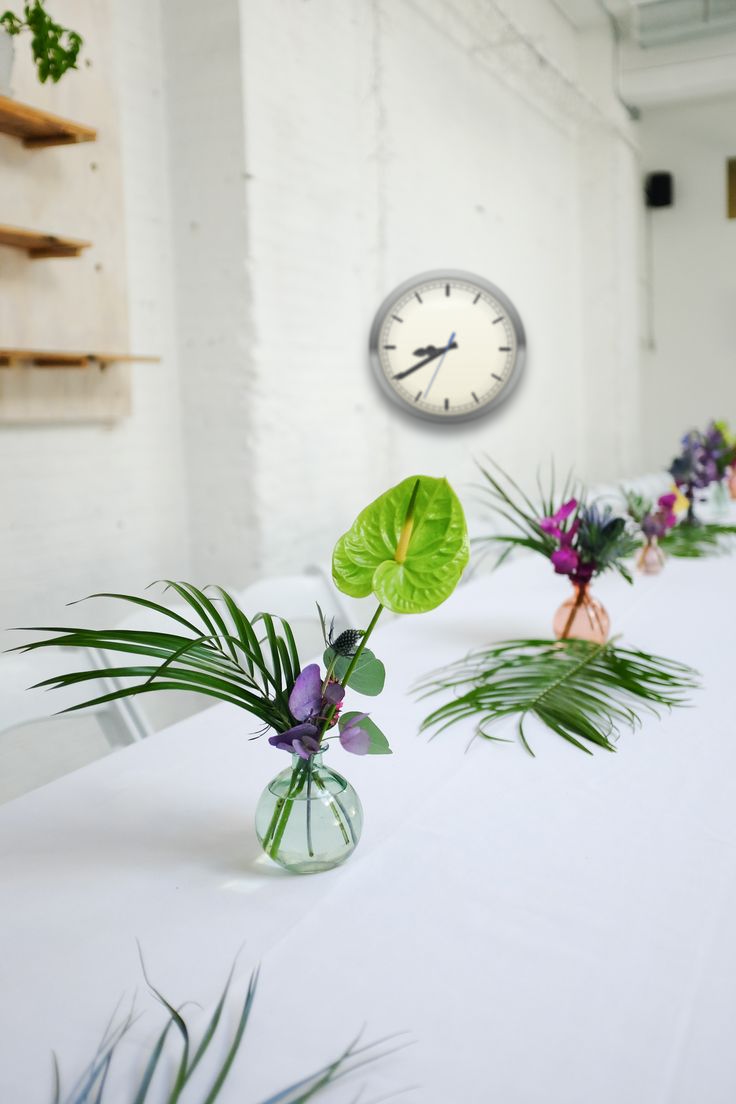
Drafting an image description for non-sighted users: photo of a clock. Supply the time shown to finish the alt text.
8:39:34
